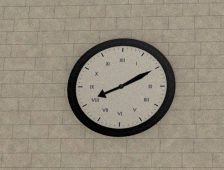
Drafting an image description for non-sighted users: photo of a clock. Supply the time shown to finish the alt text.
8:10
